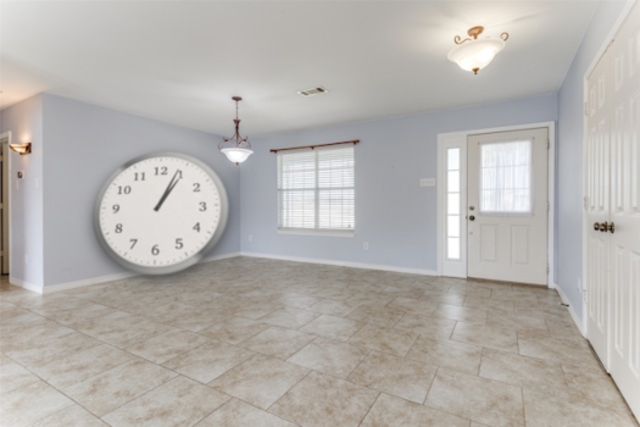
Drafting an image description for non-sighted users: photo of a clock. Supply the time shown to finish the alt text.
1:04
